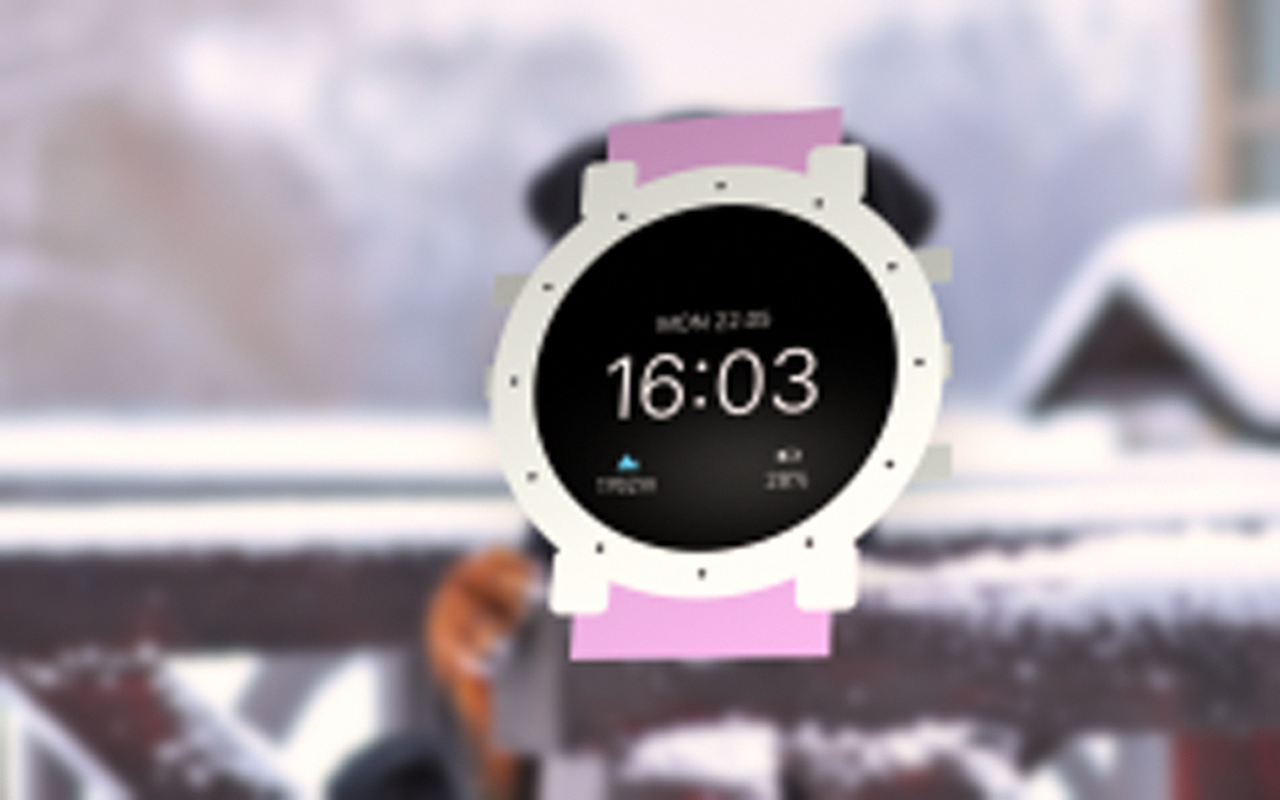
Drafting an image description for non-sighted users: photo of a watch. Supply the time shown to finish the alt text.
16:03
